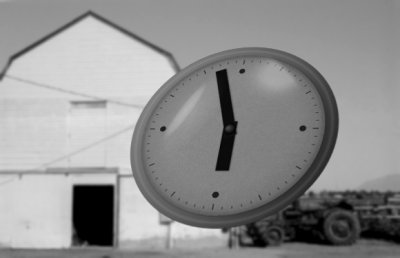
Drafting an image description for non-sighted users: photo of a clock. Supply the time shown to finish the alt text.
5:57
